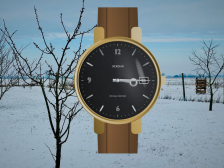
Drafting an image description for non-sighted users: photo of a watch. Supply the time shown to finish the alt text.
3:15
